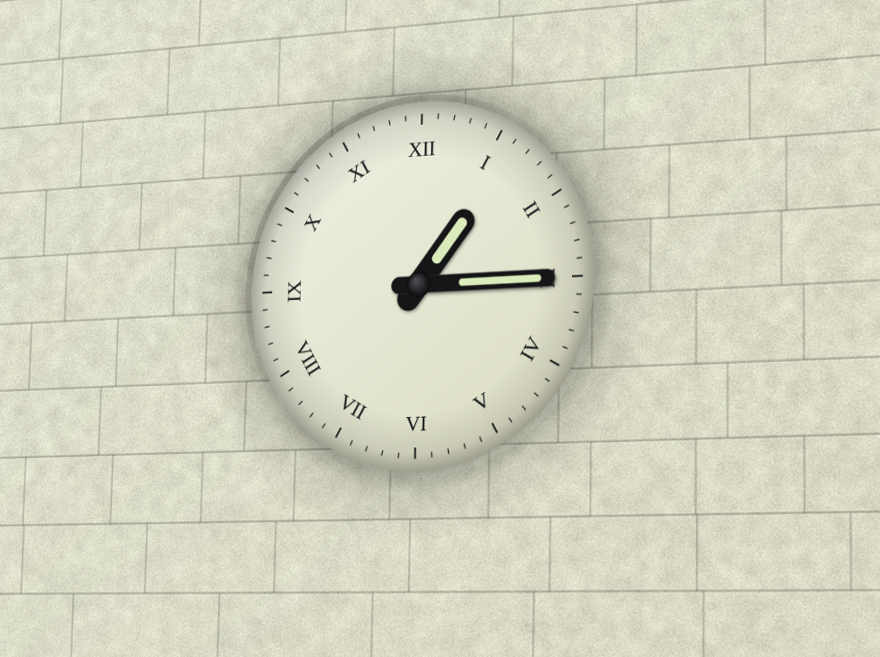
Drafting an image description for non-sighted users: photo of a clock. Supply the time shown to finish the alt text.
1:15
